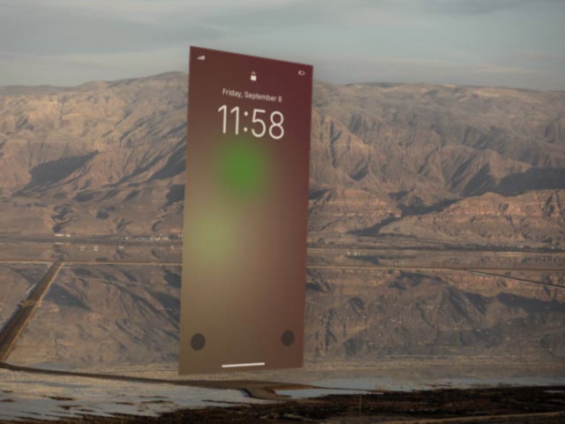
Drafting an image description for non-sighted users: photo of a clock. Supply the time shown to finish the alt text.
11:58
